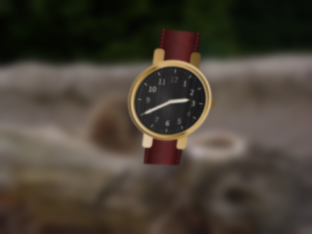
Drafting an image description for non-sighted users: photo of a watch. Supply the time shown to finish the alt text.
2:40
